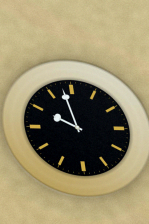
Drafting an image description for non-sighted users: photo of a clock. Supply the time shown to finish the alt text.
9:58
